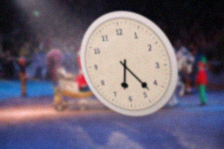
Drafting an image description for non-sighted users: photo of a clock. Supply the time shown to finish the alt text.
6:23
